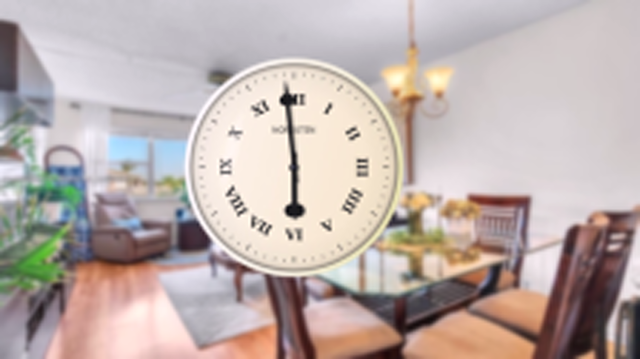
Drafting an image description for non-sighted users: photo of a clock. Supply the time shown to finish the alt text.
5:59
